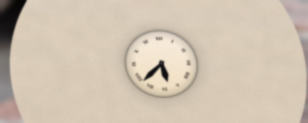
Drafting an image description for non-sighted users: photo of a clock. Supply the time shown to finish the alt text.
5:38
